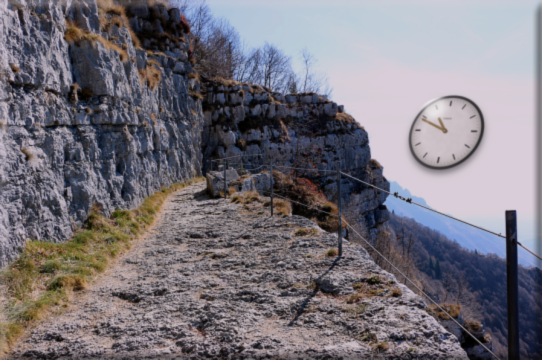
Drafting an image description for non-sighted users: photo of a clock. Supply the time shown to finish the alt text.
10:49
